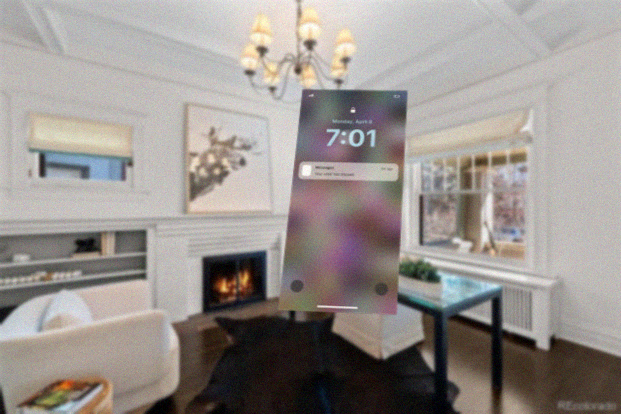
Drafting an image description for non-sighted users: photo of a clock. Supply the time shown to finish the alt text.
7:01
